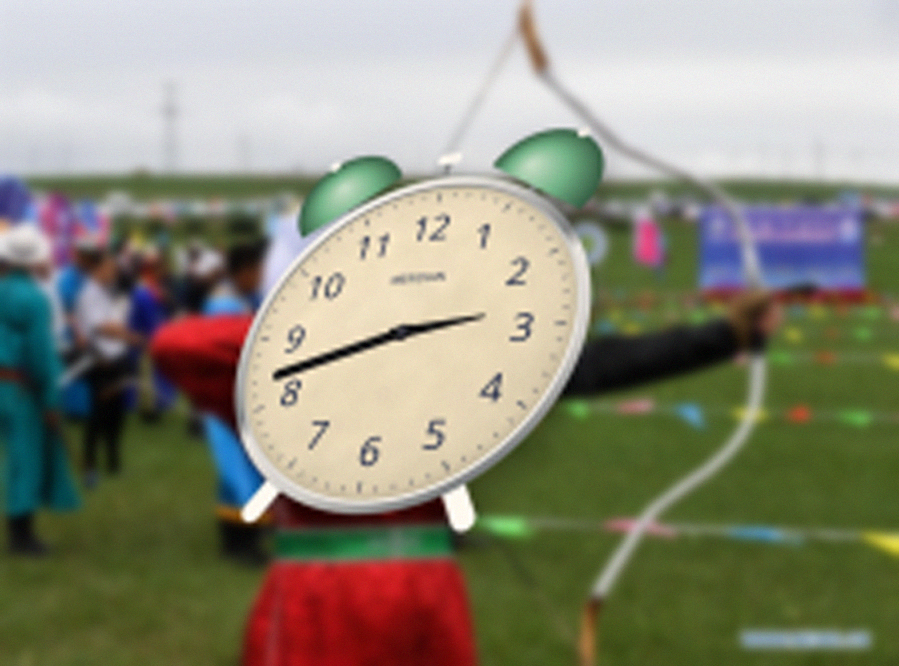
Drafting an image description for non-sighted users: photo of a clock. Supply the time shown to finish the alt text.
2:42
